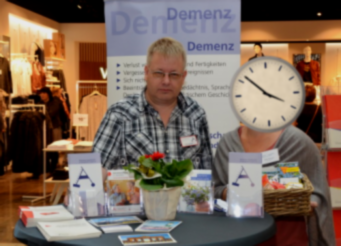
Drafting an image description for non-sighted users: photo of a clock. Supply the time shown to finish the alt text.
3:52
